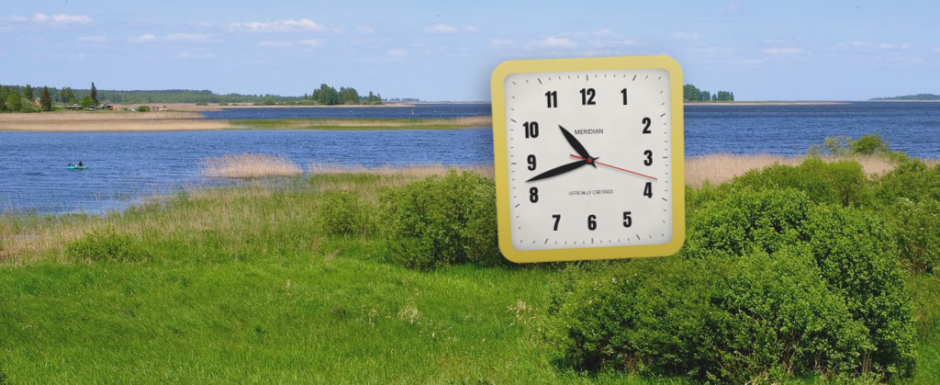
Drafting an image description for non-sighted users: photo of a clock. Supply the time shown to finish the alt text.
10:42:18
